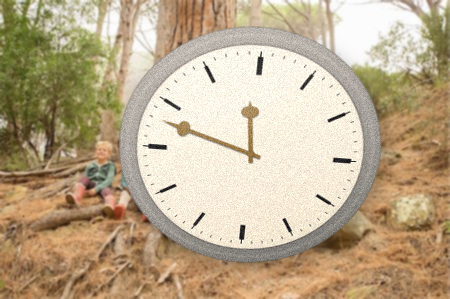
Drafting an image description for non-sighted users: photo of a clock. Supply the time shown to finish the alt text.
11:48
